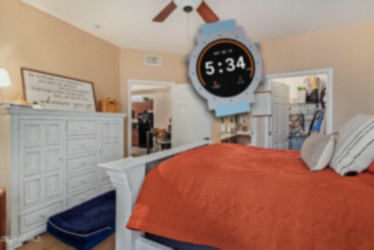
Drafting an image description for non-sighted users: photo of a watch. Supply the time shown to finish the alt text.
5:34
